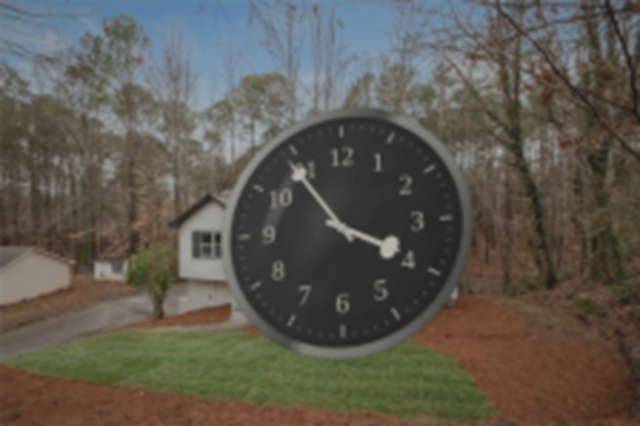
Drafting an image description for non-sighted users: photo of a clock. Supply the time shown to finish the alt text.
3:54
